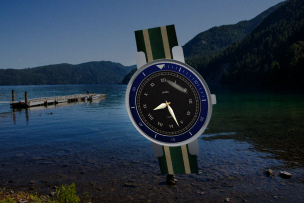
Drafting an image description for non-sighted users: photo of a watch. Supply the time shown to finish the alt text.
8:27
